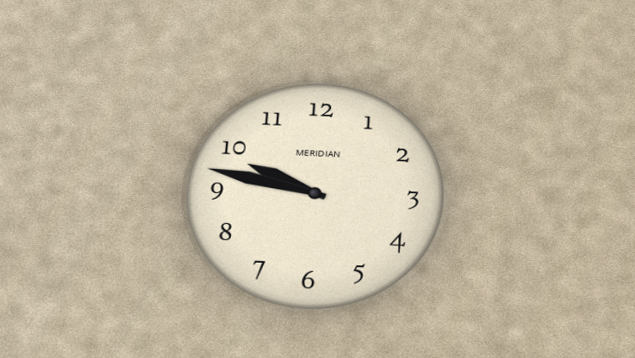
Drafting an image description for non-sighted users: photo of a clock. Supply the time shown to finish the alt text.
9:47
